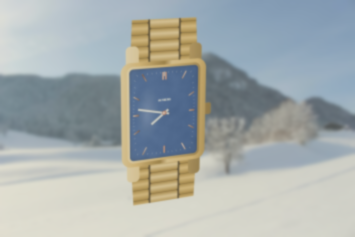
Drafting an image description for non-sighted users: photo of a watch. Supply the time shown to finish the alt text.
7:47
